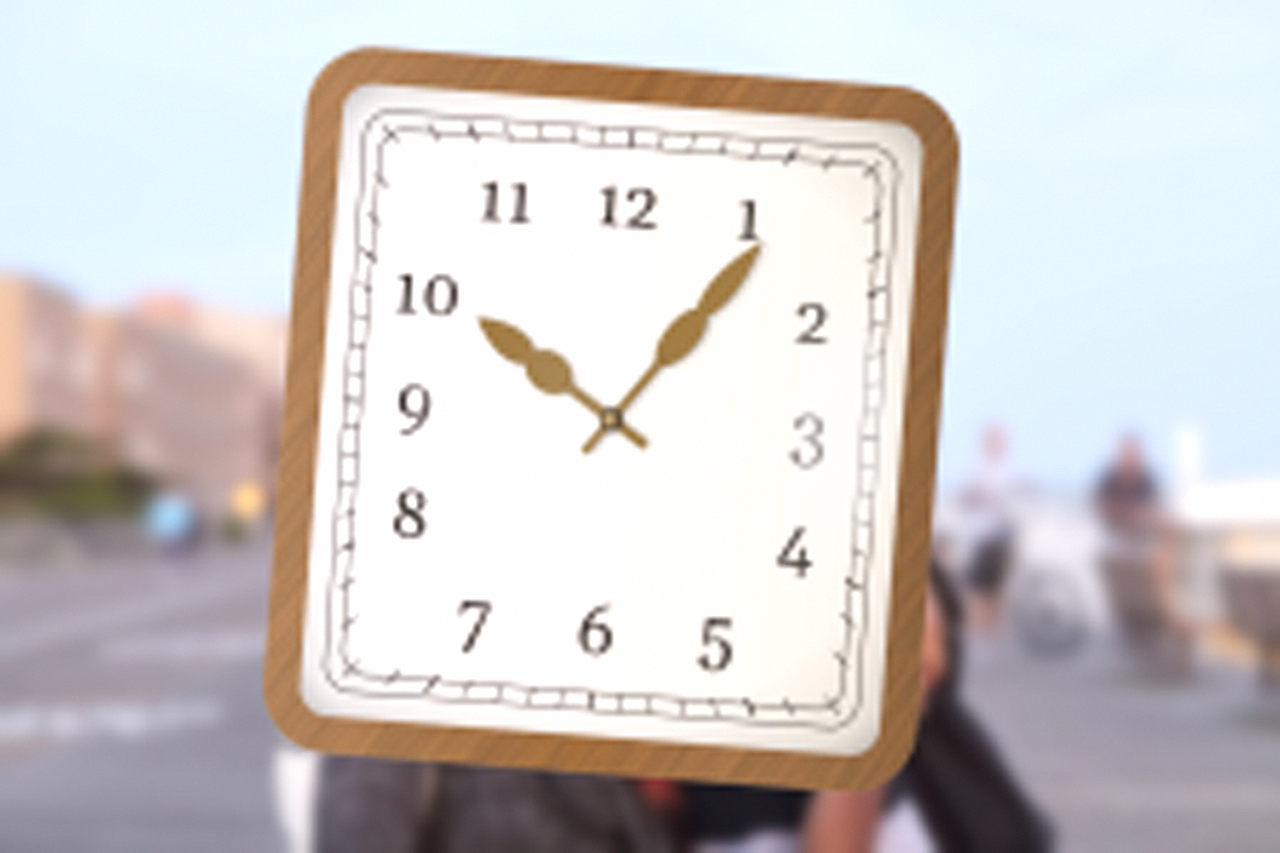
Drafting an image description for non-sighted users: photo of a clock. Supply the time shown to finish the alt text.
10:06
